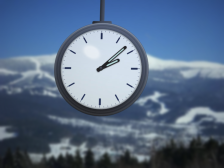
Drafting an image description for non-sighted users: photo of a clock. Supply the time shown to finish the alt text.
2:08
